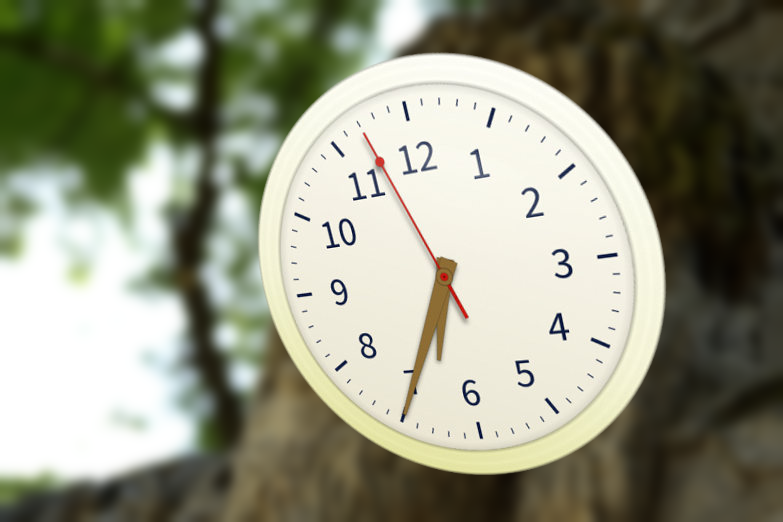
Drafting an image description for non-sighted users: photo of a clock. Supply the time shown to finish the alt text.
6:34:57
